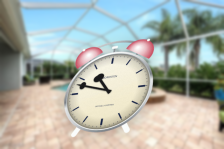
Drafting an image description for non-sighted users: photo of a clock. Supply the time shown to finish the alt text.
10:48
